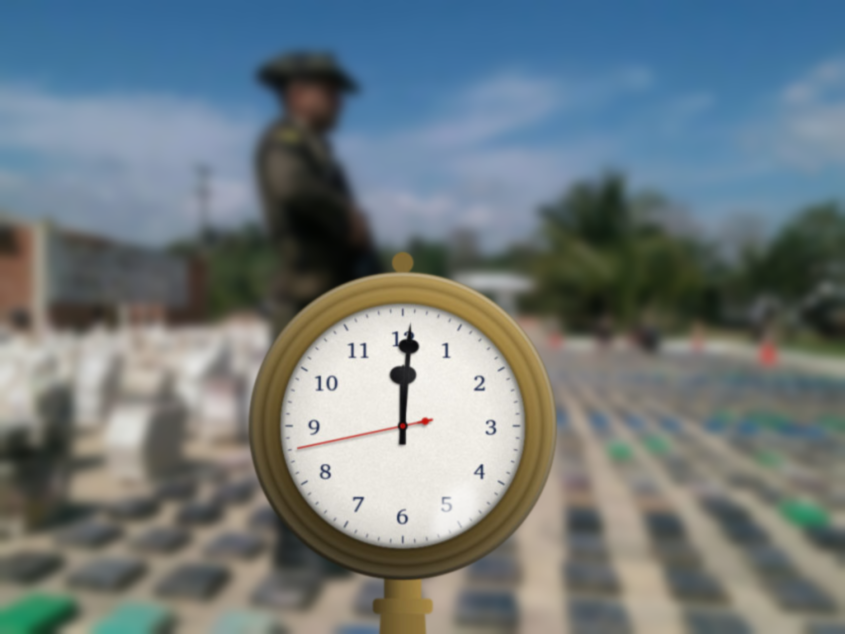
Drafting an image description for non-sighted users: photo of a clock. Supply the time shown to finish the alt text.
12:00:43
